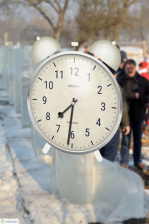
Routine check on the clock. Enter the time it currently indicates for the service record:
7:31
